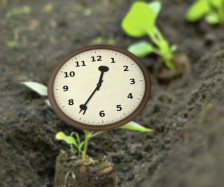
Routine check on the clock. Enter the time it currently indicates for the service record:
12:36
